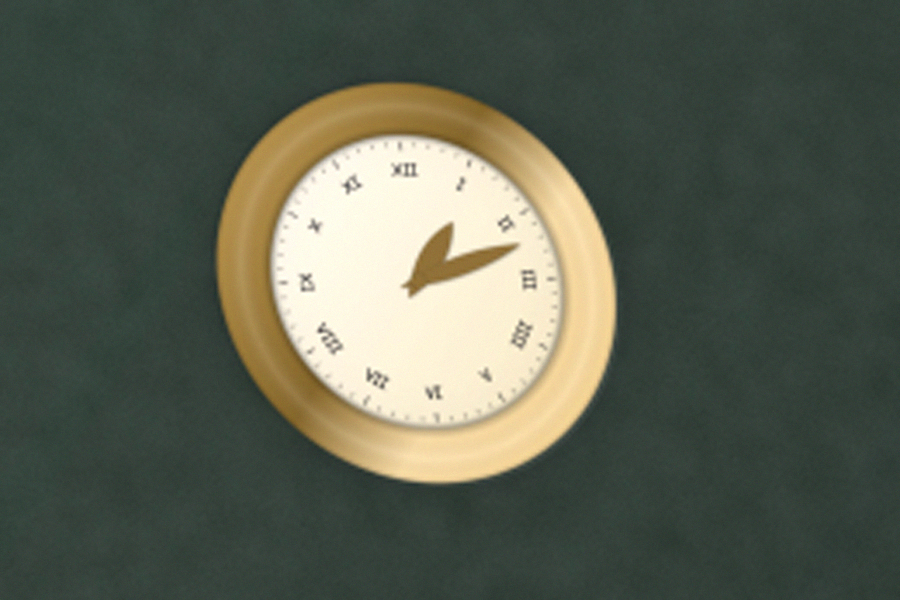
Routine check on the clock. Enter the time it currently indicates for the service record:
1:12
